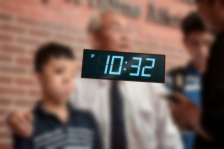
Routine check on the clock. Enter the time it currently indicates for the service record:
10:32
